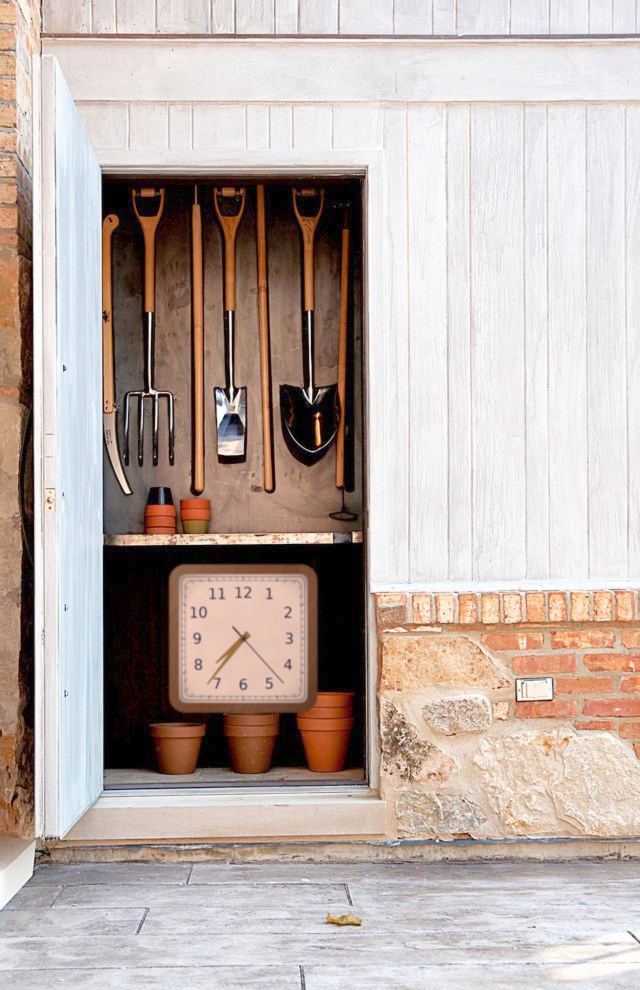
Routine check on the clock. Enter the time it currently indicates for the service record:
7:36:23
